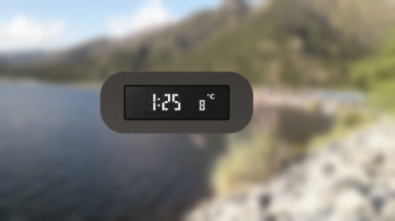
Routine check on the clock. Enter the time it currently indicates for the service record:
1:25
